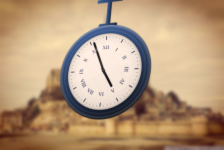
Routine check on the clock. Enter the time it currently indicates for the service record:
4:56
